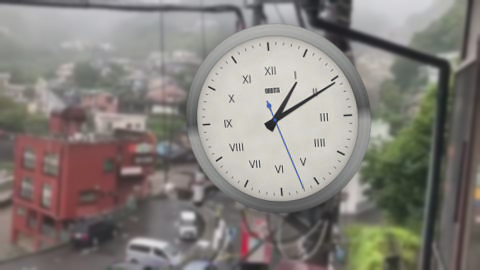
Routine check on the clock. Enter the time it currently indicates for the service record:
1:10:27
